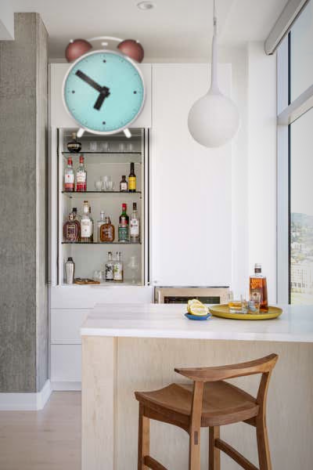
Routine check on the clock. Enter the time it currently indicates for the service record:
6:51
